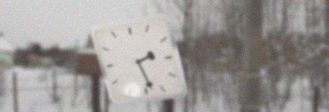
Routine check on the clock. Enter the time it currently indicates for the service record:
2:28
